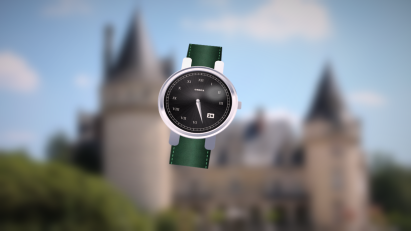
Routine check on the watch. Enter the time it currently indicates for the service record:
5:27
